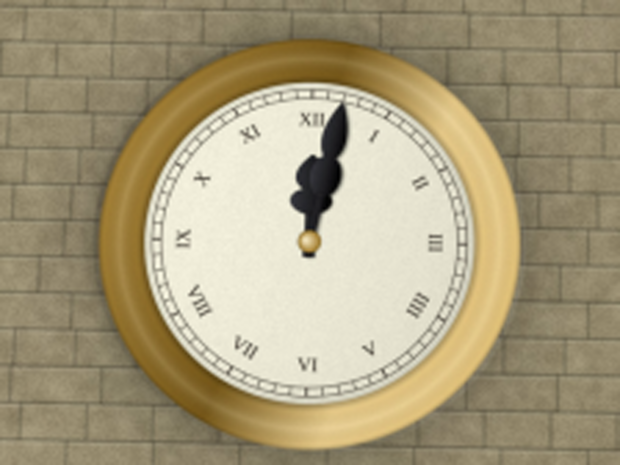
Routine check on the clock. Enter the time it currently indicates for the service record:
12:02
